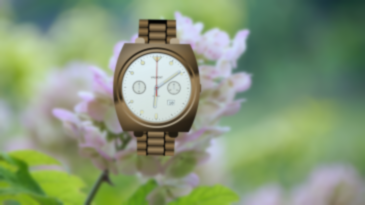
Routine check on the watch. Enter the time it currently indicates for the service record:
6:09
